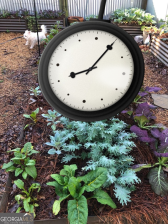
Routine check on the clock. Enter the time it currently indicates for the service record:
8:05
